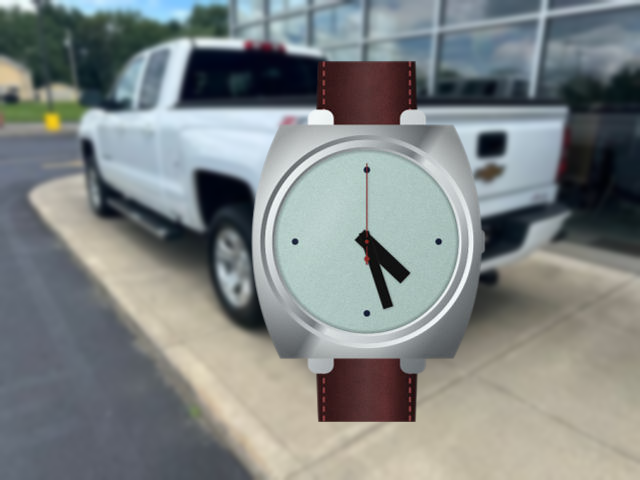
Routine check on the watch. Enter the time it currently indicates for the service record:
4:27:00
